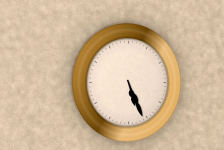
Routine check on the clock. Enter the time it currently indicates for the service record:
5:26
